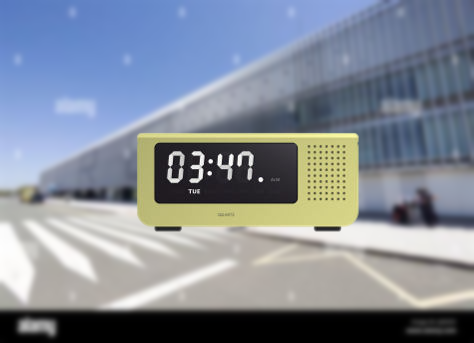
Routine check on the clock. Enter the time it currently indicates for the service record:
3:47
